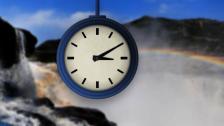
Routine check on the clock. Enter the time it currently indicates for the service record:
3:10
